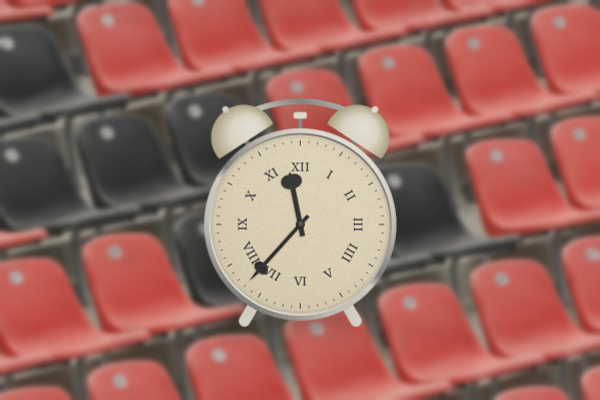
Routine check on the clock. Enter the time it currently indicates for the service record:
11:37
